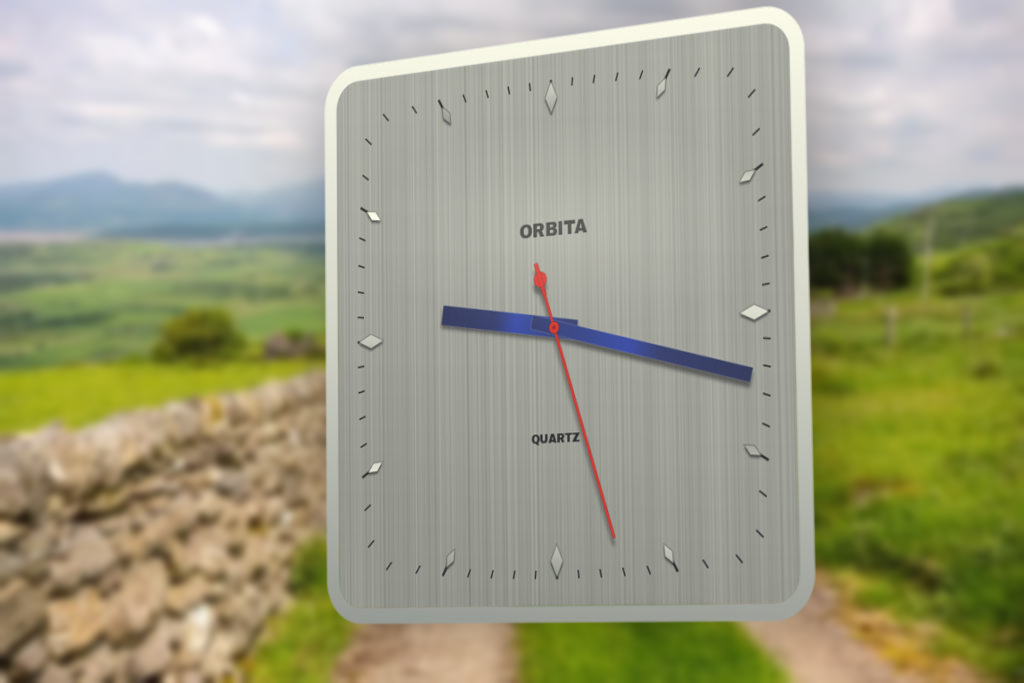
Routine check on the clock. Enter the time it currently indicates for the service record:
9:17:27
